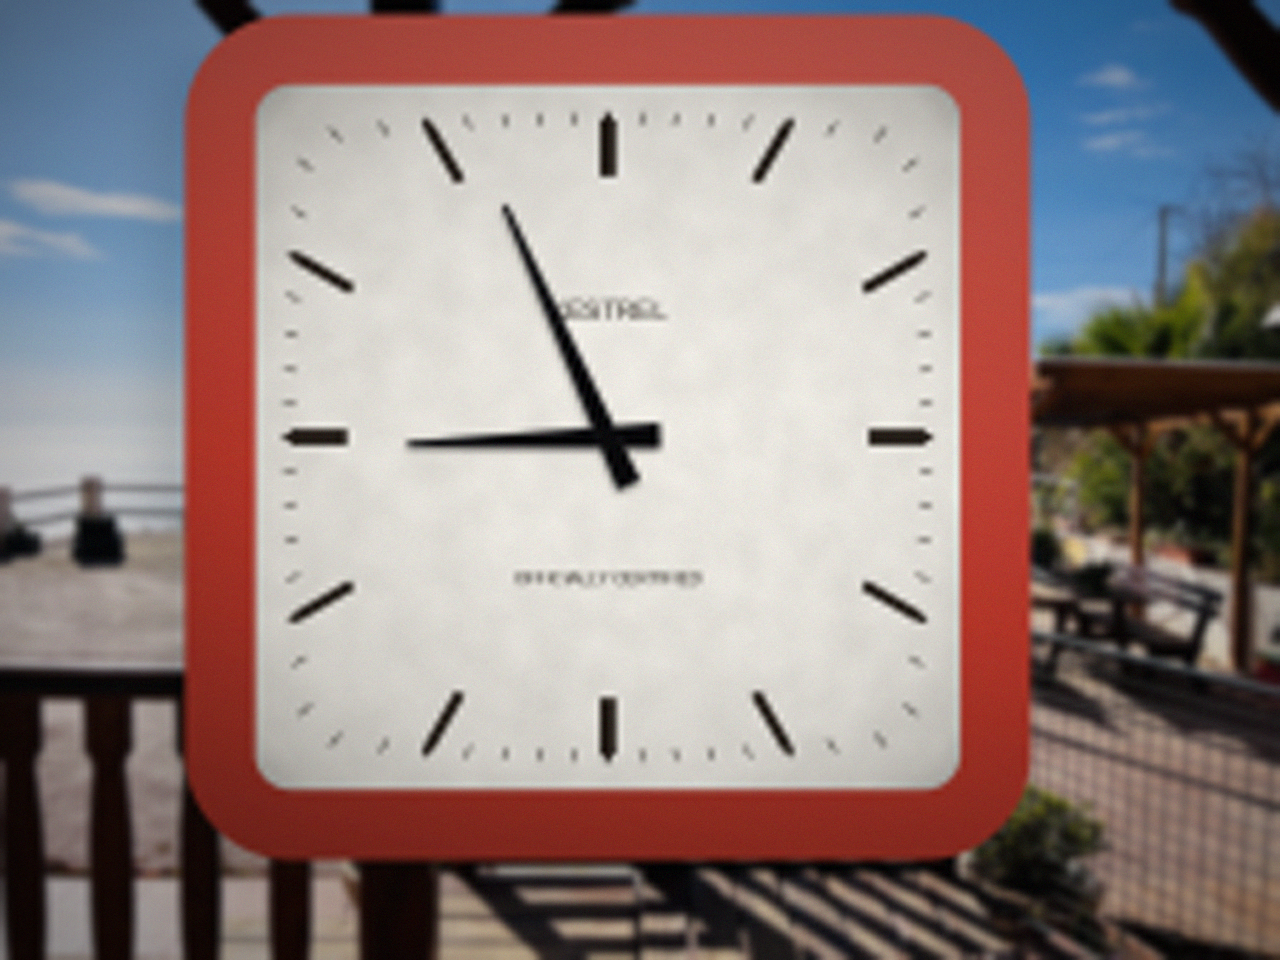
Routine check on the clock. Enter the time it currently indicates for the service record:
8:56
